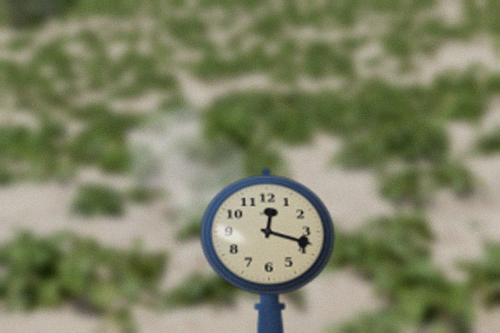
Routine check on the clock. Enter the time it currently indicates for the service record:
12:18
